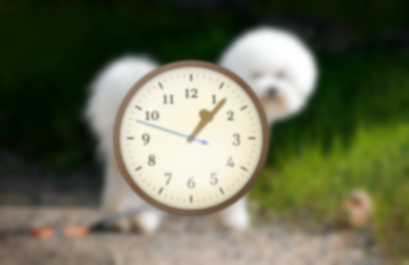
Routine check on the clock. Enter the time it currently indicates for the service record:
1:06:48
